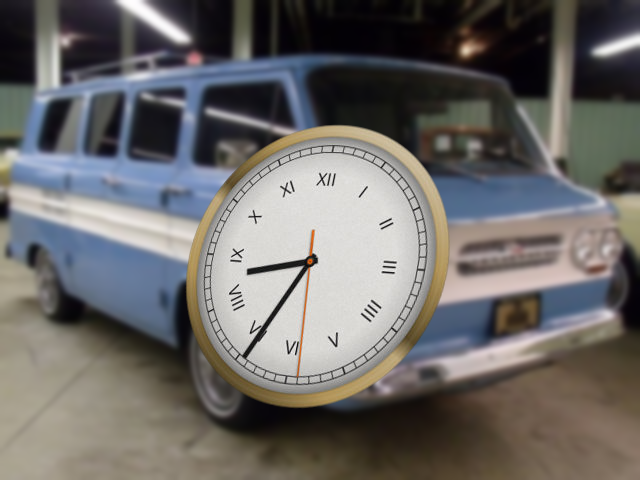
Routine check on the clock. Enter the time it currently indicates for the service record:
8:34:29
